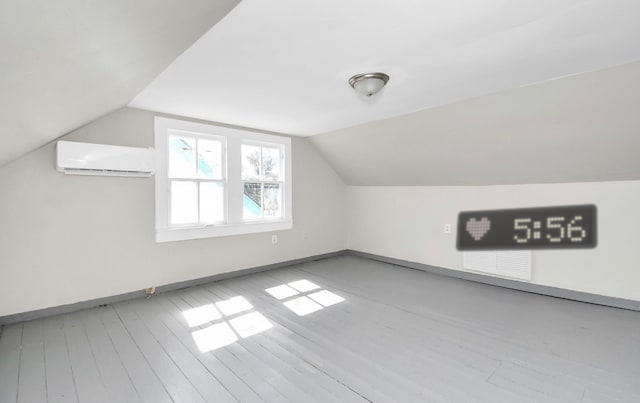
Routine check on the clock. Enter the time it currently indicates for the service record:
5:56
